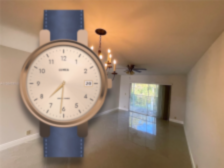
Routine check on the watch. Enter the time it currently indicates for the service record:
7:31
